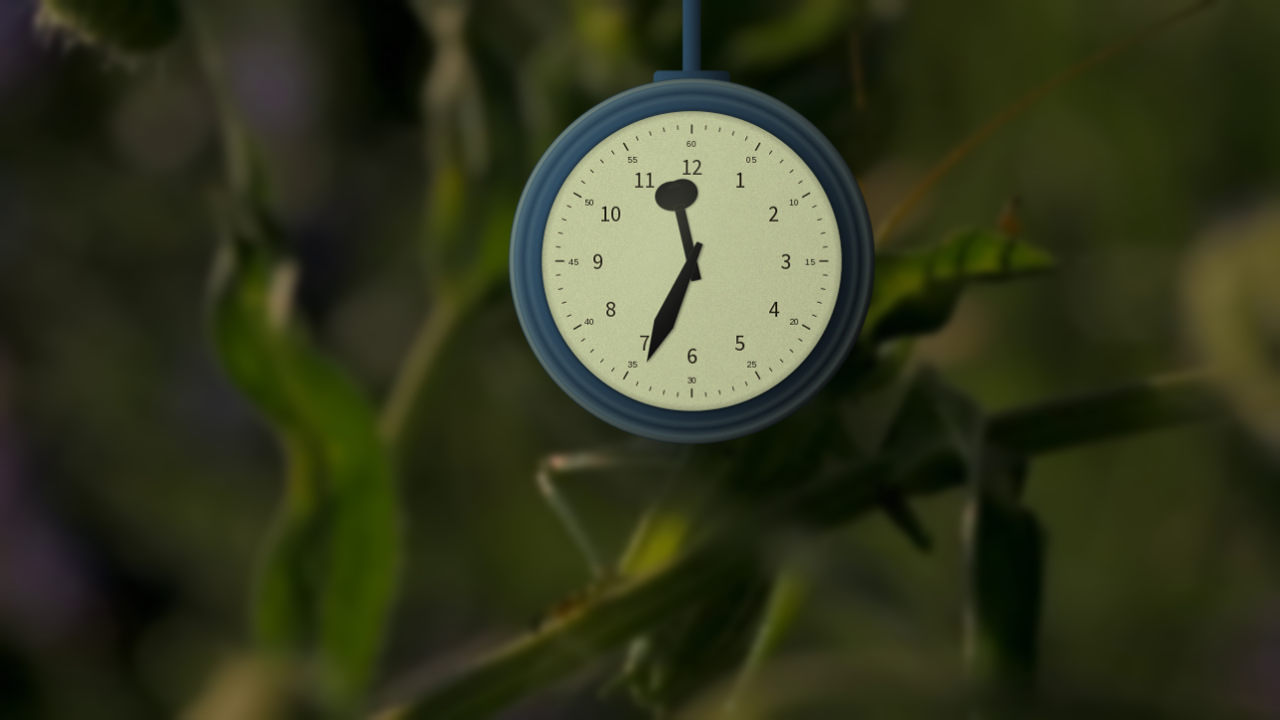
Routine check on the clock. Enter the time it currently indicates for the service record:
11:34
